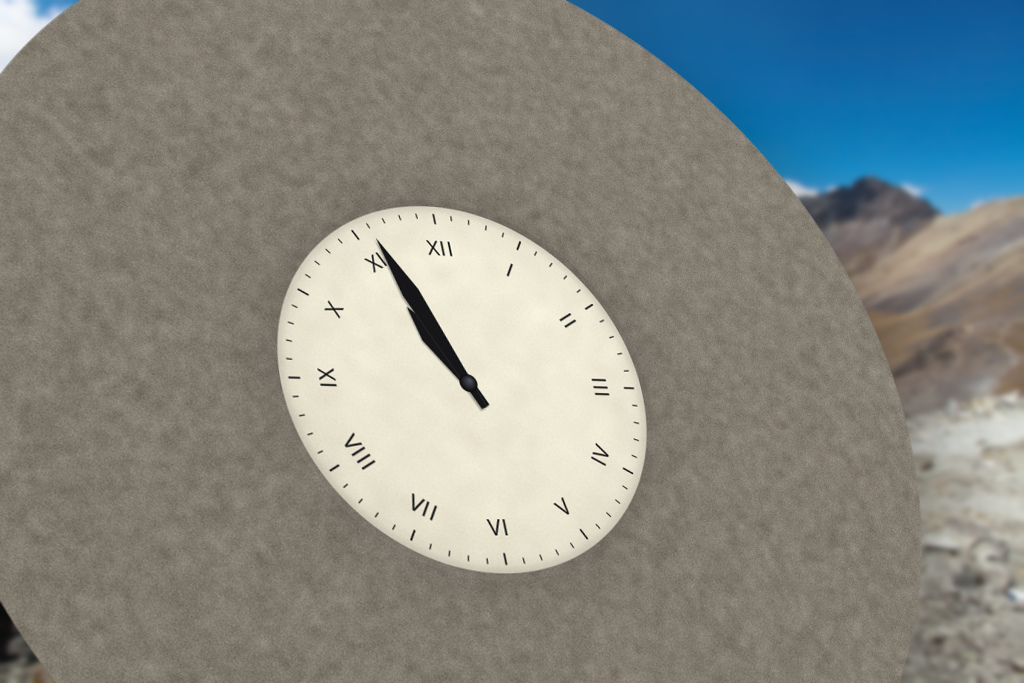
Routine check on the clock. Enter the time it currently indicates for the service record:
10:56
